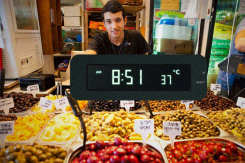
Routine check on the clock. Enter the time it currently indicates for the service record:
8:51
